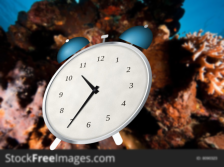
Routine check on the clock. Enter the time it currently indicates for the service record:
10:35
